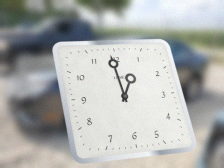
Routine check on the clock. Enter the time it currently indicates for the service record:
12:59
